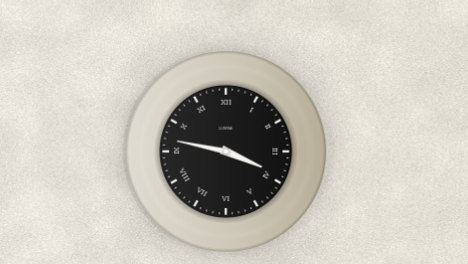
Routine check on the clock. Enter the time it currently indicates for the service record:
3:47
